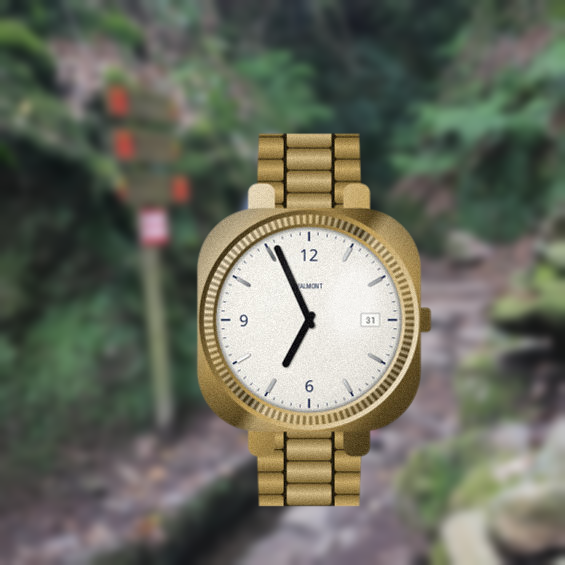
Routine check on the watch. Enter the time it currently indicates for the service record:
6:56
